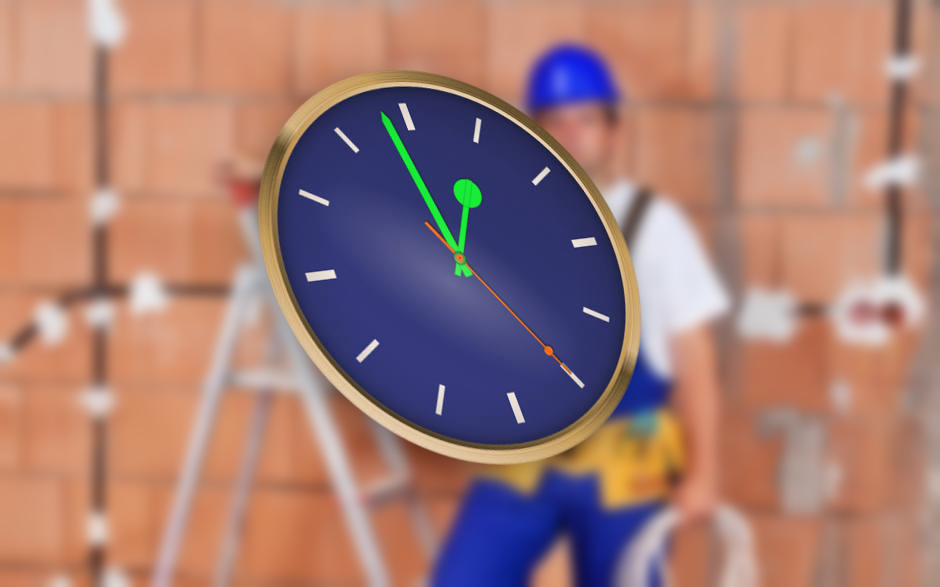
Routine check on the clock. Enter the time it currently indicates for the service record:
12:58:25
